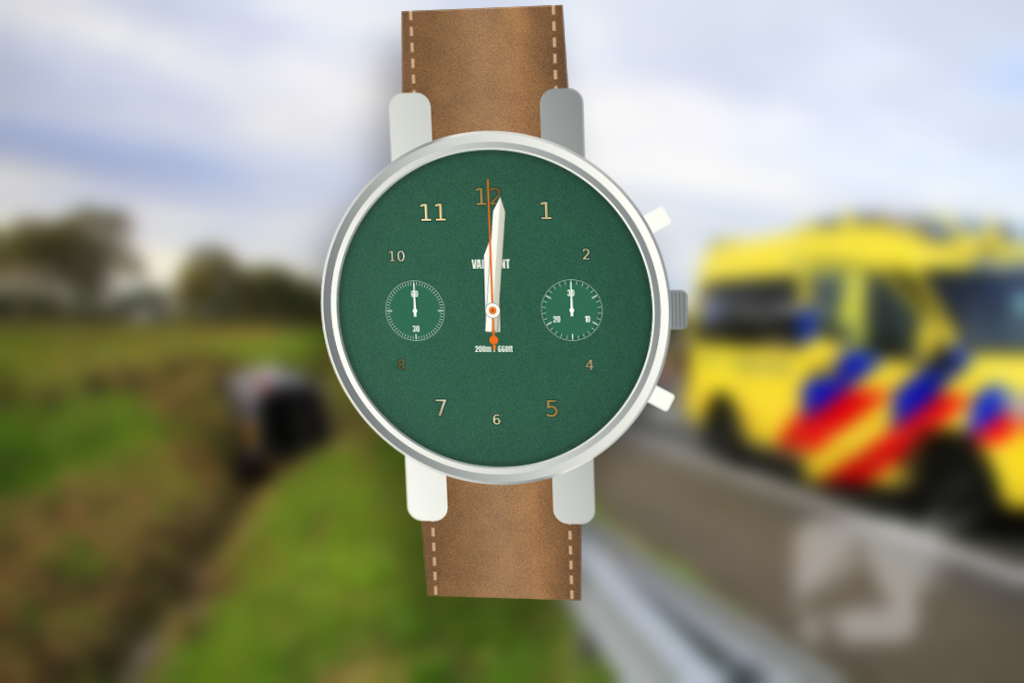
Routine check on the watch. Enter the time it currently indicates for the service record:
12:01
